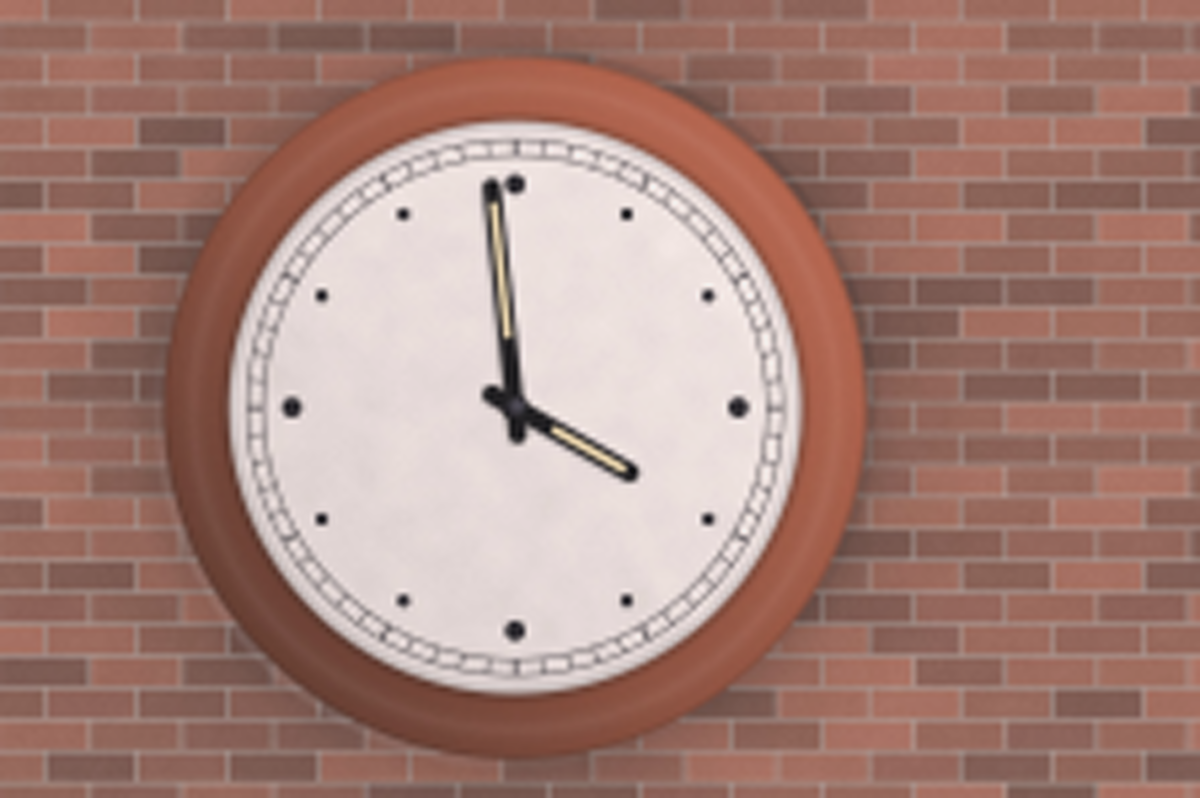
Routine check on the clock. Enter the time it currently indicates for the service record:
3:59
